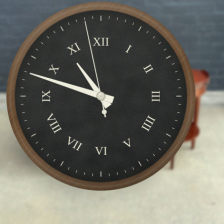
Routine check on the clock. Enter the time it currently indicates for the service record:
10:47:58
